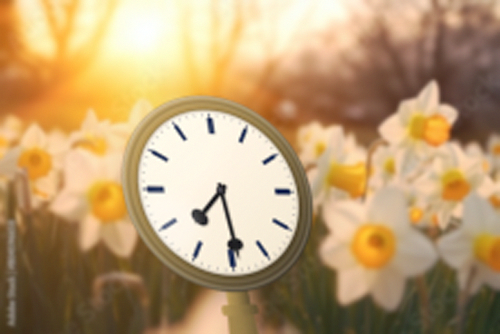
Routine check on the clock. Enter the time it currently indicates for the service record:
7:29
